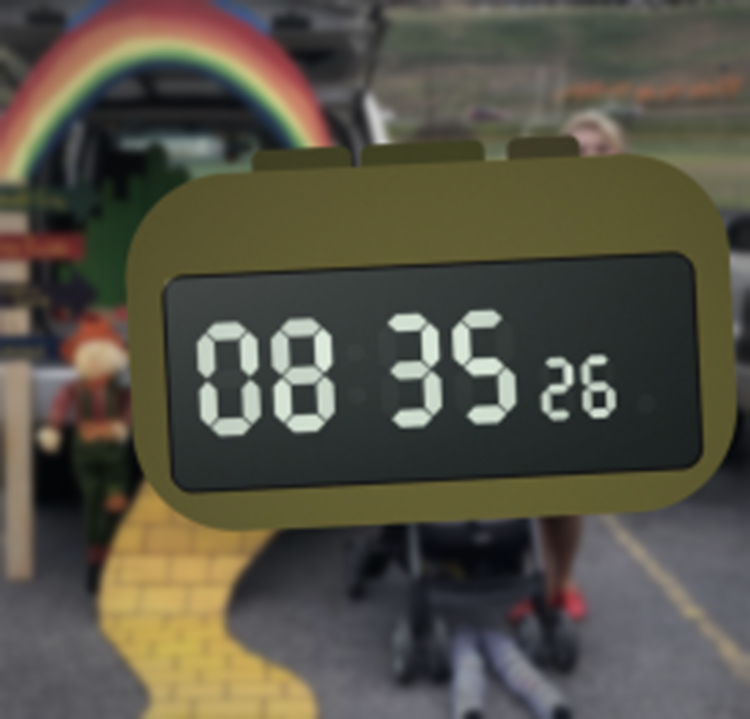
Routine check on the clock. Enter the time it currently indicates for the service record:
8:35:26
